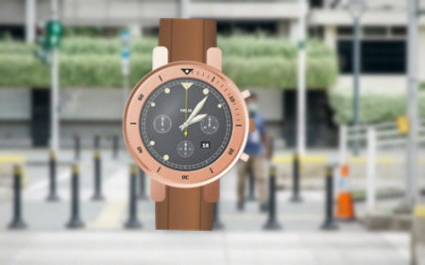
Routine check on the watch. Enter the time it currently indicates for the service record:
2:06
